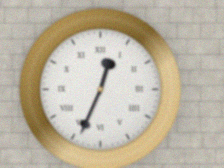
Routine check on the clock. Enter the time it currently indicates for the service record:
12:34
